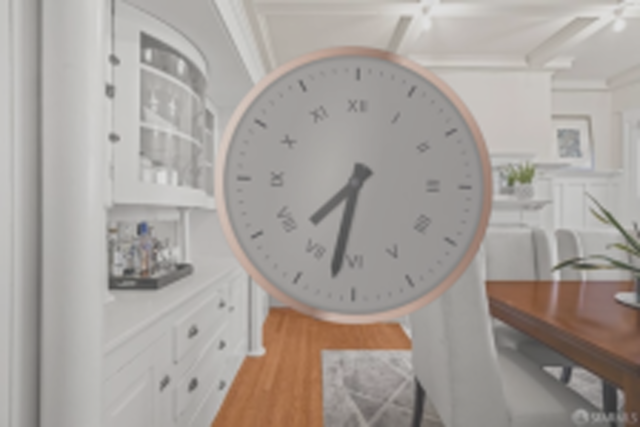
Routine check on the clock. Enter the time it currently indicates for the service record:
7:32
